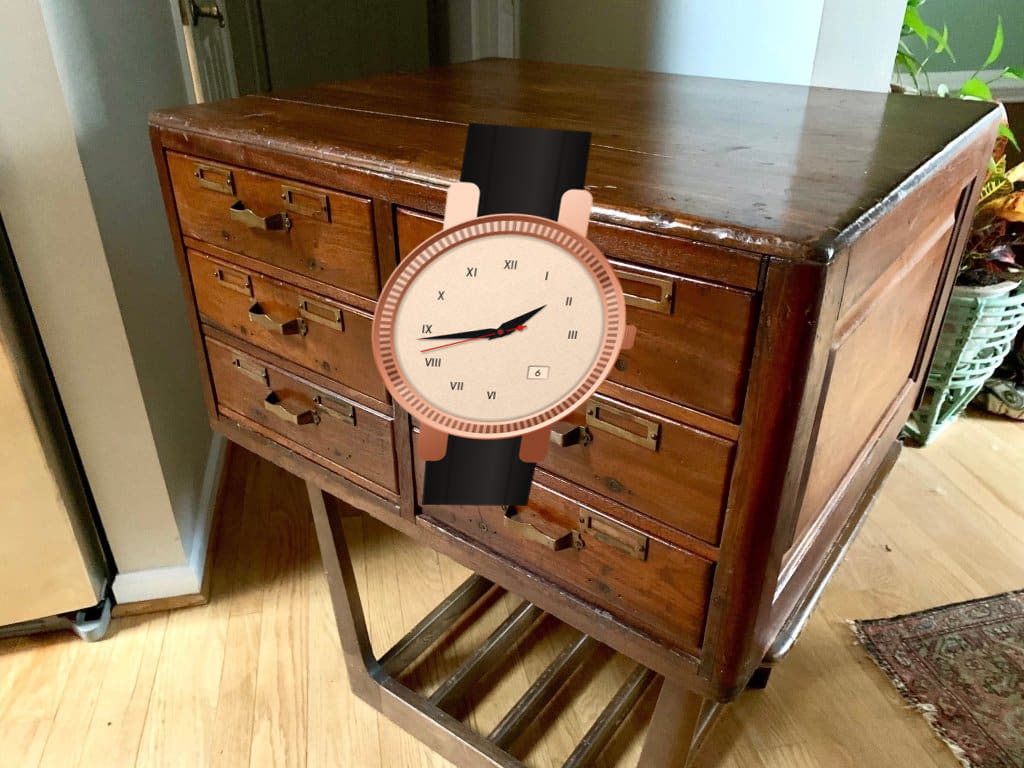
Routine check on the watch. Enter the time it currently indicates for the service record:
1:43:42
